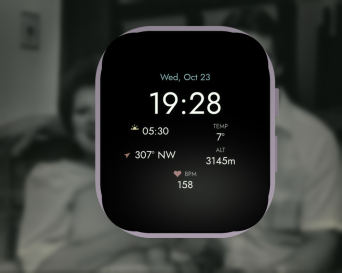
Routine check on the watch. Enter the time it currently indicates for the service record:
19:28
